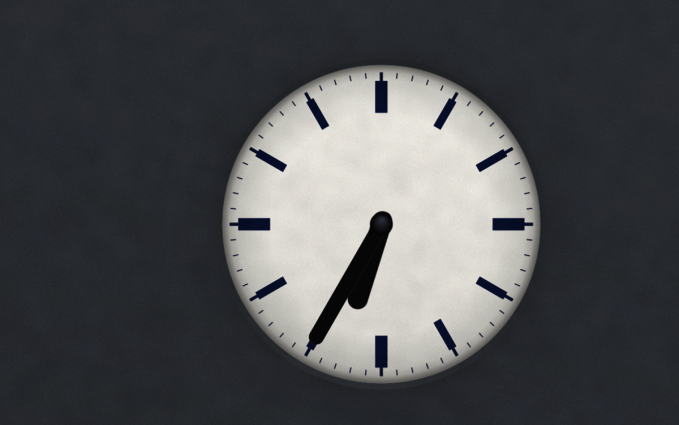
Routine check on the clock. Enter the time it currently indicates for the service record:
6:35
